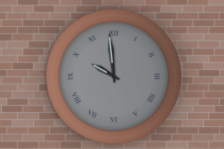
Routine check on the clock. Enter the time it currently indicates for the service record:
9:59
